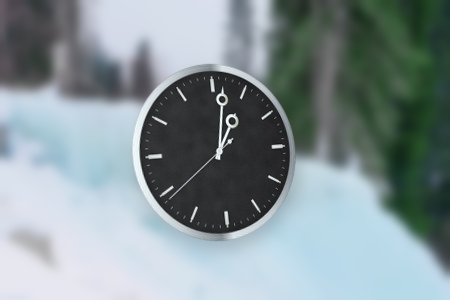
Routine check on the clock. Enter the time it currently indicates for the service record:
1:01:39
